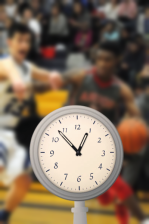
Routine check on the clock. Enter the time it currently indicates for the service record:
12:53
